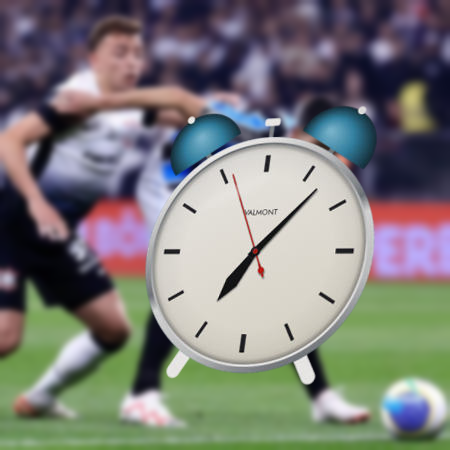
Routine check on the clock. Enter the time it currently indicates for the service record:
7:06:56
